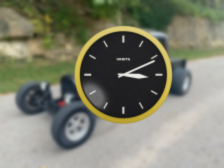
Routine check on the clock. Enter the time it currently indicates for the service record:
3:11
